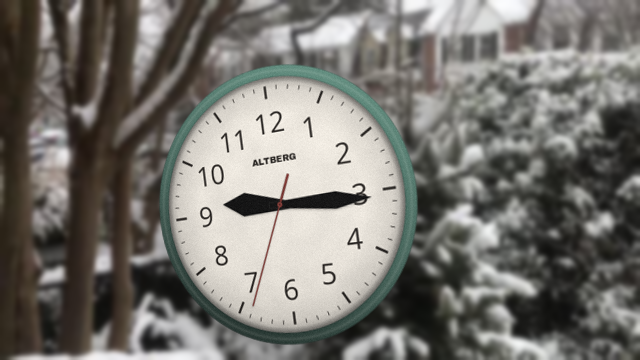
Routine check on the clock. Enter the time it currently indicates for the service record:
9:15:34
